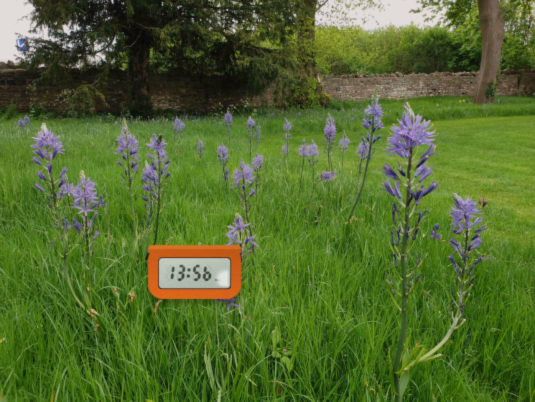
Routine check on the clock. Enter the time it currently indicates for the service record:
13:56
